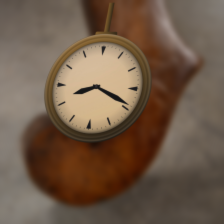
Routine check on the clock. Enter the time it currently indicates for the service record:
8:19
